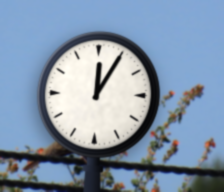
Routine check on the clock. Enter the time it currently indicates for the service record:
12:05
